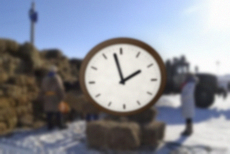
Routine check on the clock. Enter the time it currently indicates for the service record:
1:58
